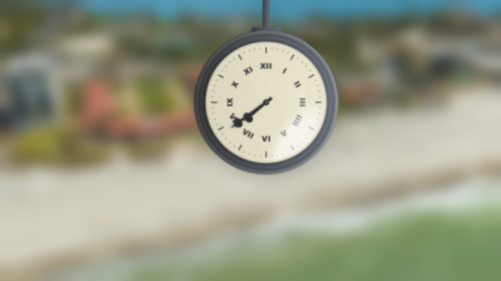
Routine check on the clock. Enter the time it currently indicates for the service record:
7:39
